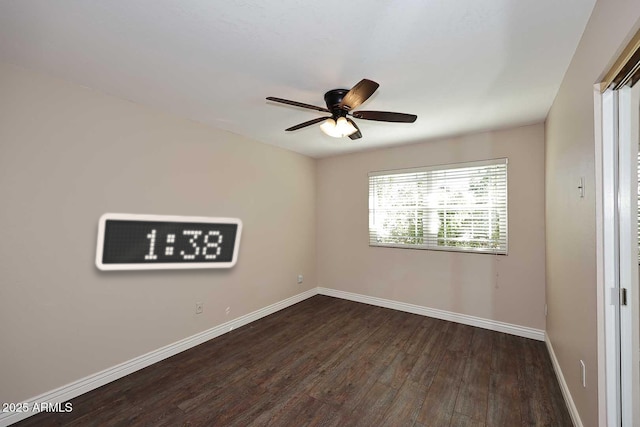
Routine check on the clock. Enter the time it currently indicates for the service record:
1:38
